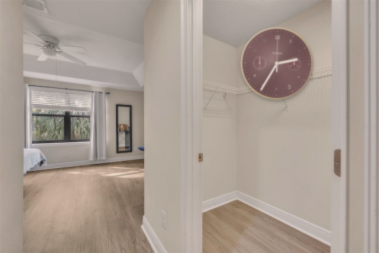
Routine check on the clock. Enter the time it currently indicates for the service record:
2:35
